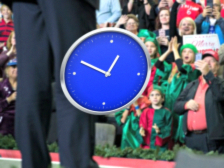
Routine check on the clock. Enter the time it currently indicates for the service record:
12:49
